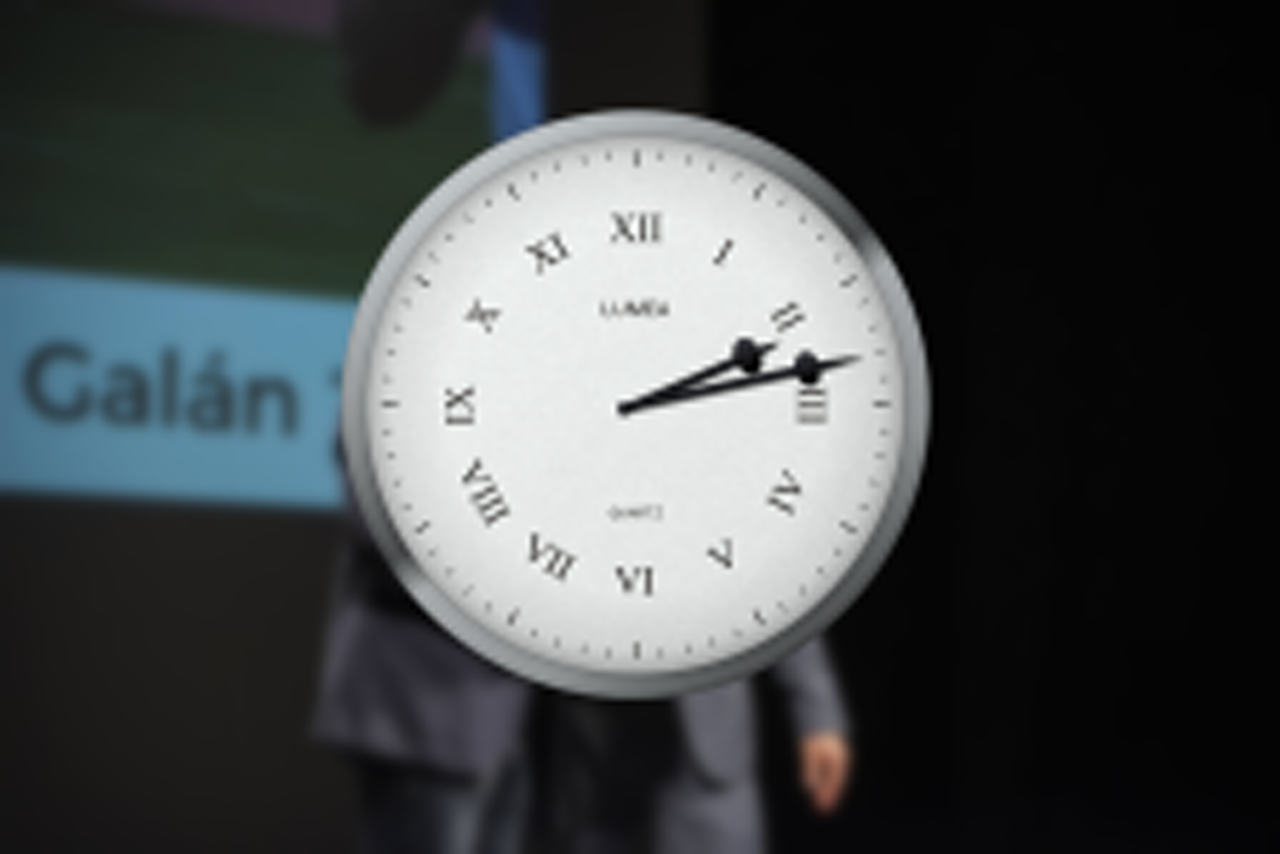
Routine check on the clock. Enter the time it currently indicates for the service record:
2:13
